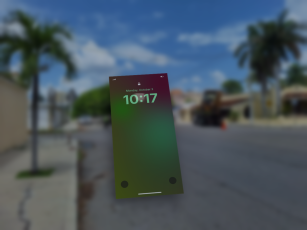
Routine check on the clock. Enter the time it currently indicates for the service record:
10:17
